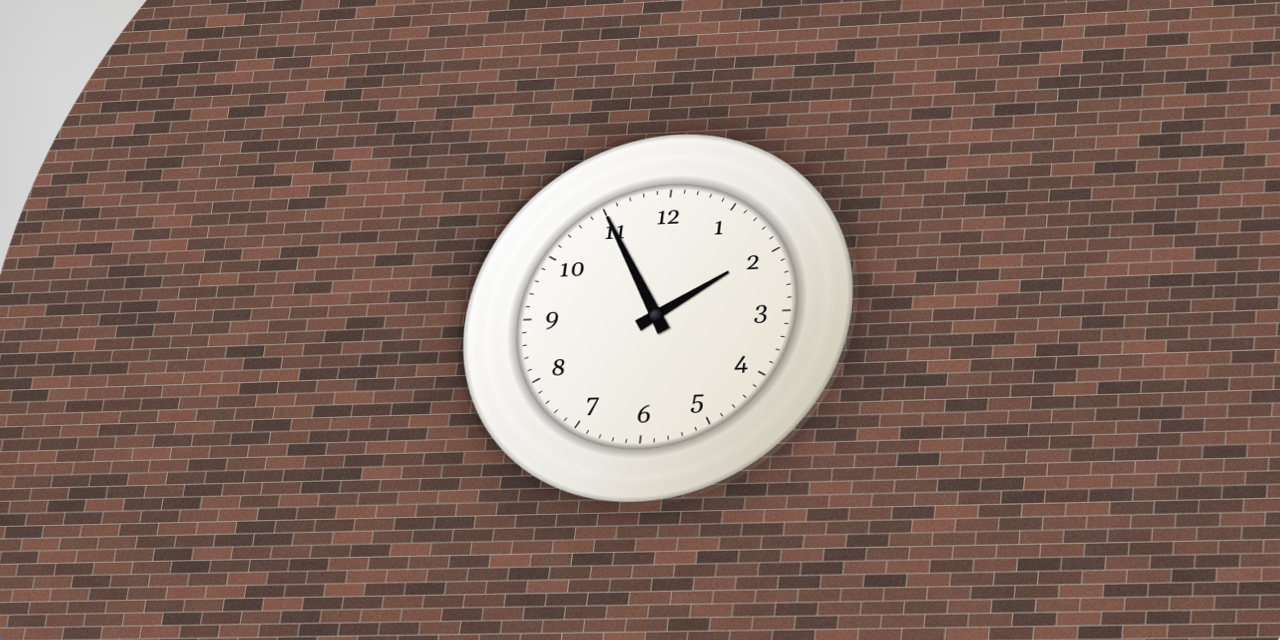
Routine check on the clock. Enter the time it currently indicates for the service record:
1:55
